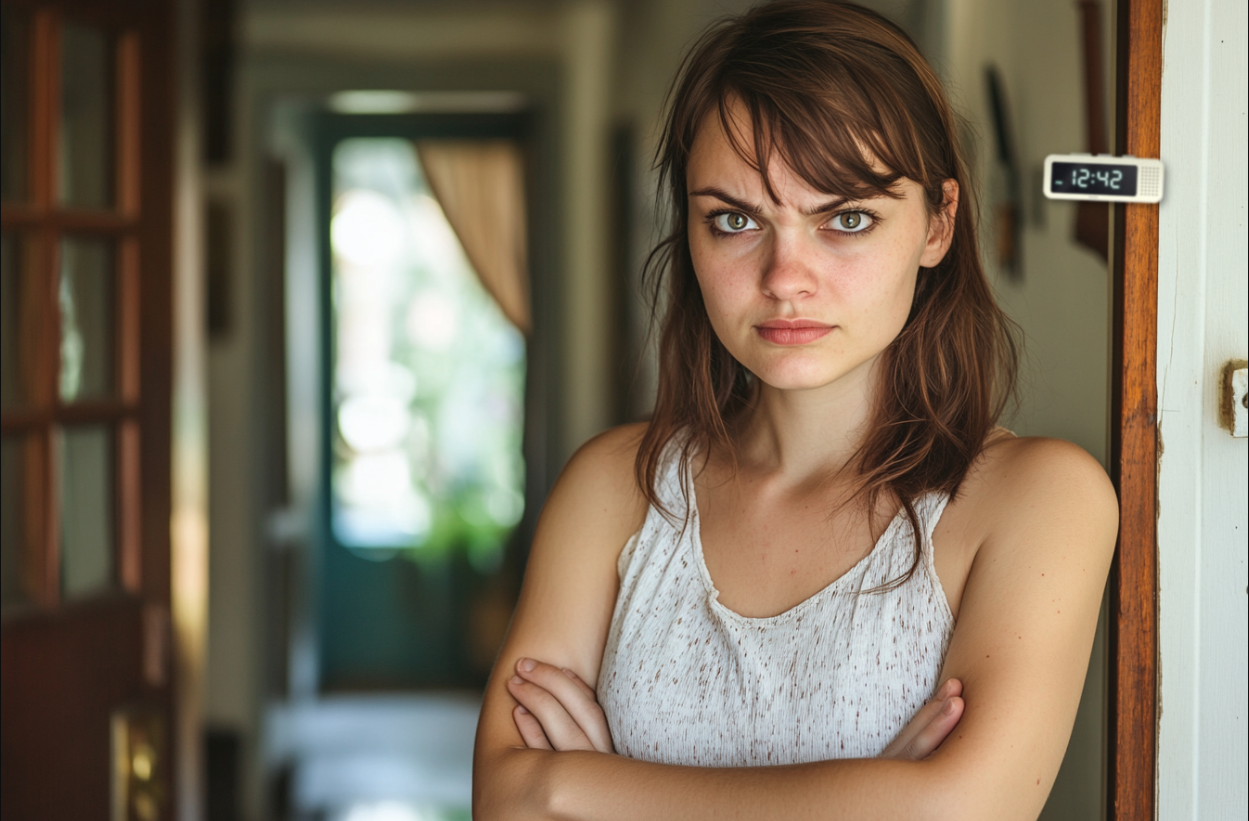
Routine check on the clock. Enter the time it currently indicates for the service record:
12:42
